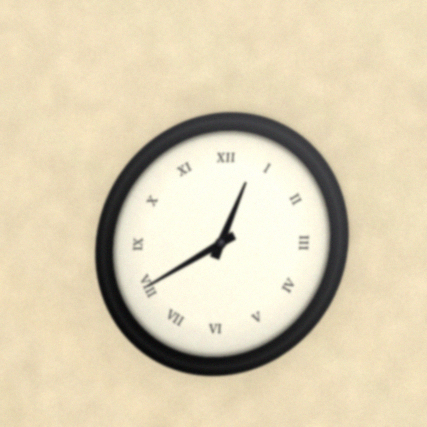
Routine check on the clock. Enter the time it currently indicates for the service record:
12:40
